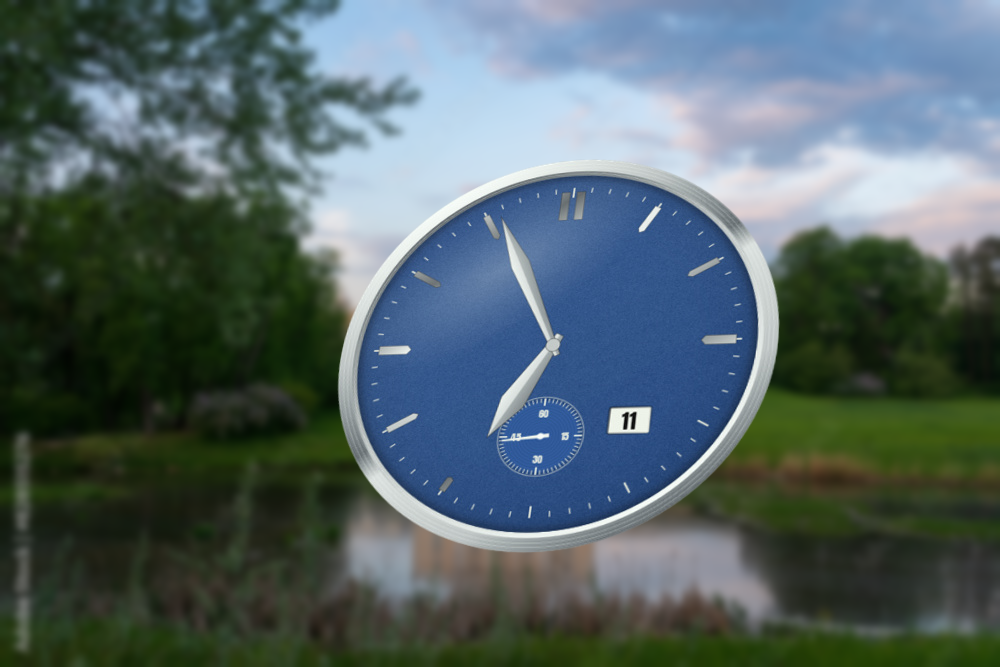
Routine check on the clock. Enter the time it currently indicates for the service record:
6:55:44
